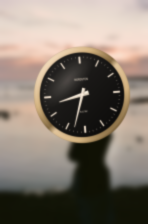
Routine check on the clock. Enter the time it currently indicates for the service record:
8:33
